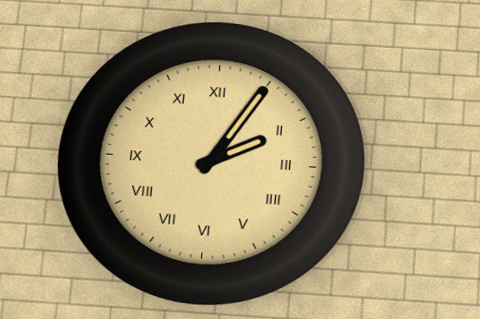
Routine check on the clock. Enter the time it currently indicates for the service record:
2:05
